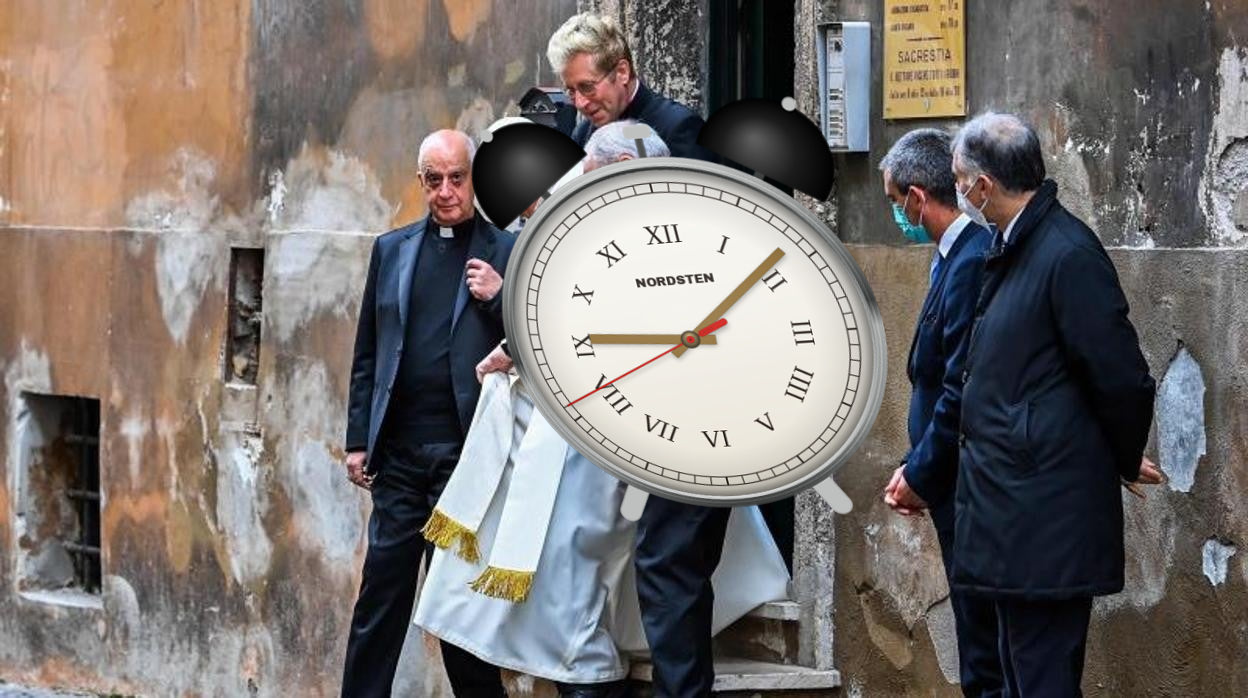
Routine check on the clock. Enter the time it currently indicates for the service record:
9:08:41
